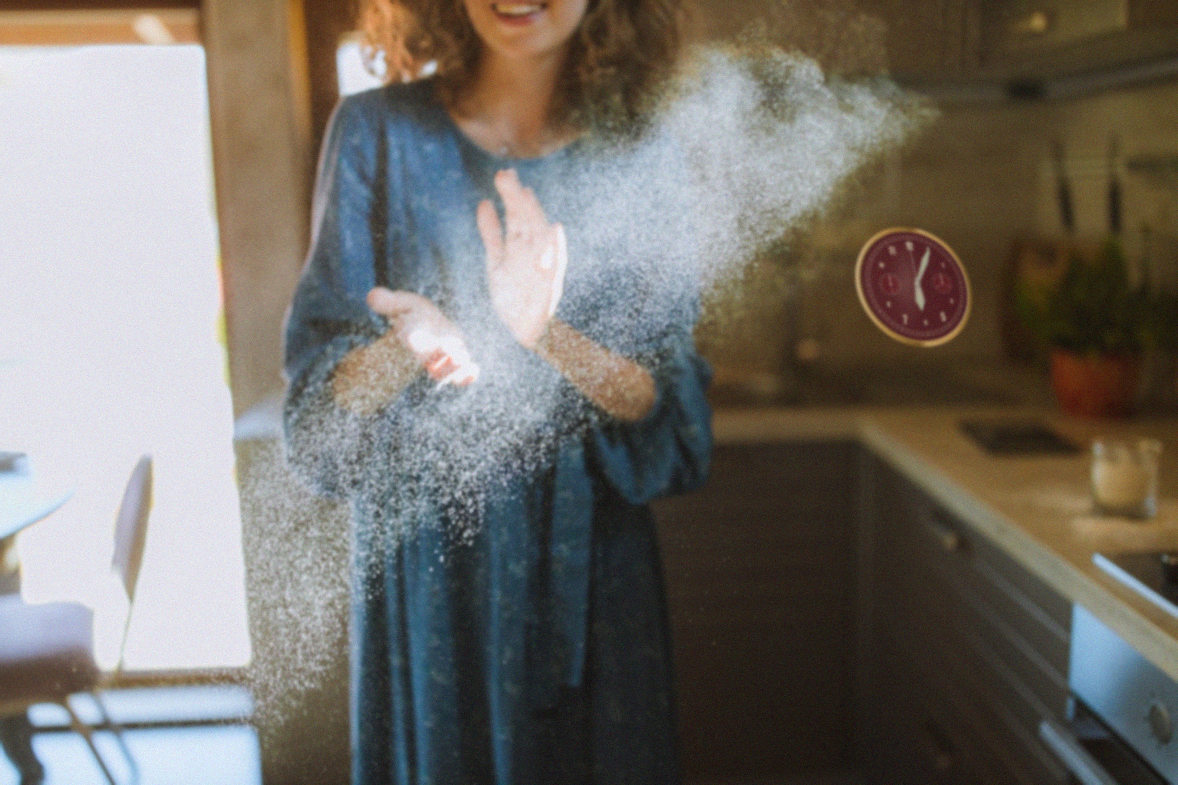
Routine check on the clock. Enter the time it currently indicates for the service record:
6:05
